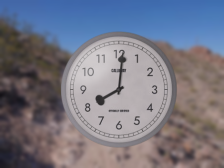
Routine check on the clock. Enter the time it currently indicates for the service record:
8:01
